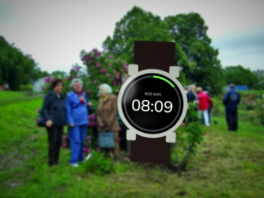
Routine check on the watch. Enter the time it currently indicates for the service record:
8:09
